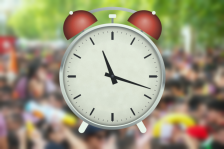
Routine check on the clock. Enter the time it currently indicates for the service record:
11:18
